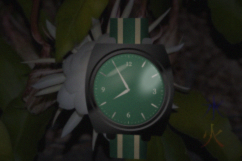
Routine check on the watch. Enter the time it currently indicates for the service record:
7:55
